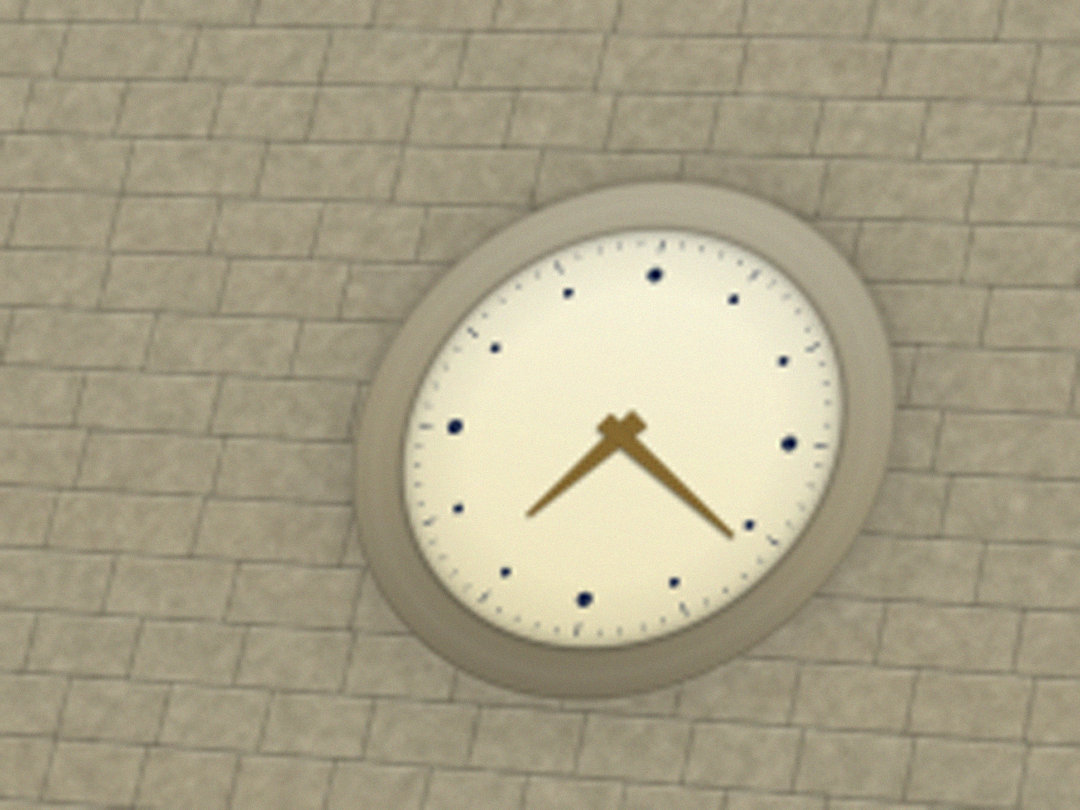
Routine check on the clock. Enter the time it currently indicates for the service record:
7:21
